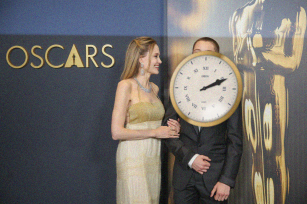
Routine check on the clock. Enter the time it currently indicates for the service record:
2:11
